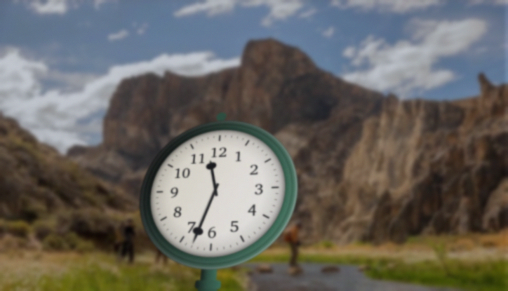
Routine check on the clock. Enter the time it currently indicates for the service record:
11:33
